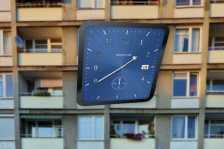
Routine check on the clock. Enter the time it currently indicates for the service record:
1:39
